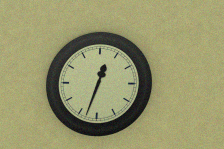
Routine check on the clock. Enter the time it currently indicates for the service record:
12:33
